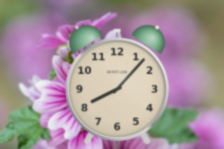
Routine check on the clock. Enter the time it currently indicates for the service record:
8:07
